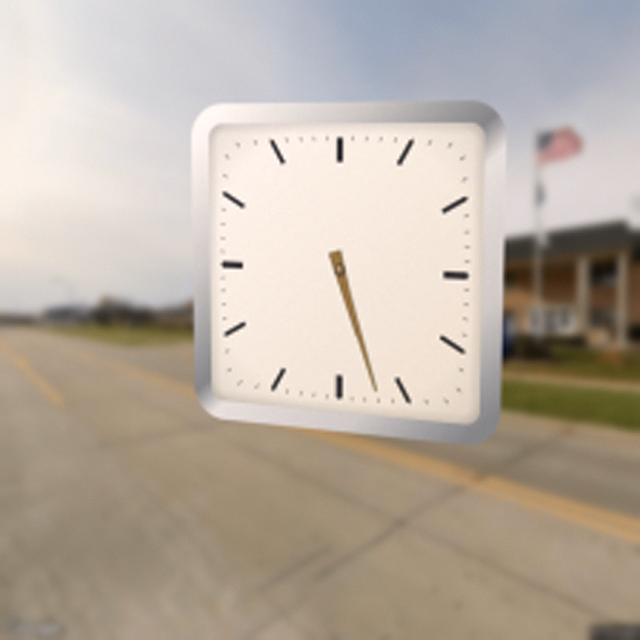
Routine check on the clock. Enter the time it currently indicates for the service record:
5:27
